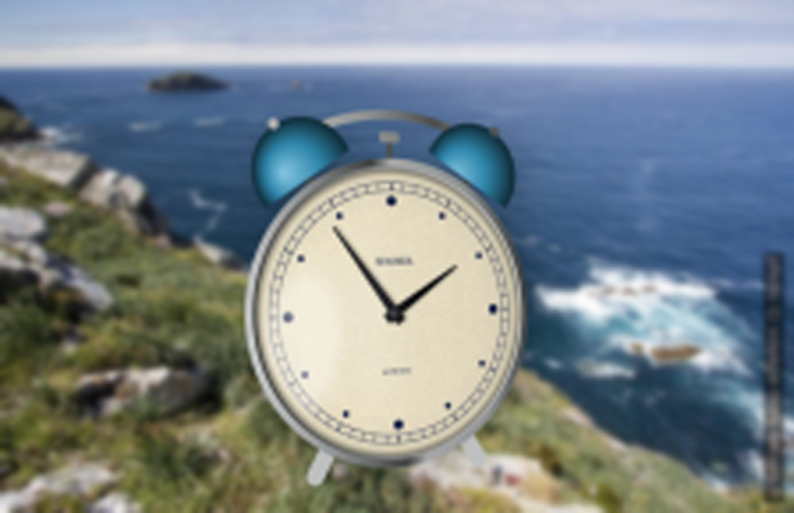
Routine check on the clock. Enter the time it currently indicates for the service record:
1:54
